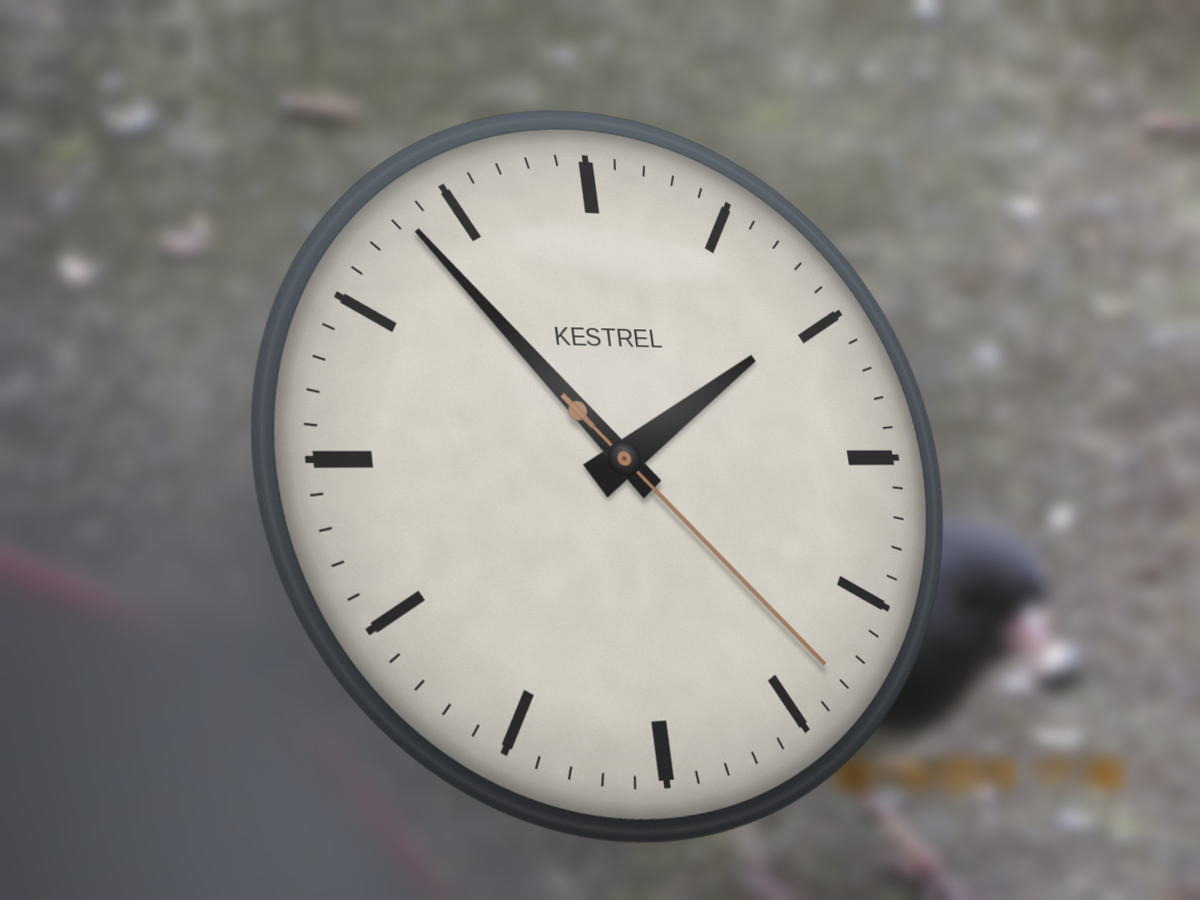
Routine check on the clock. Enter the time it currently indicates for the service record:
1:53:23
